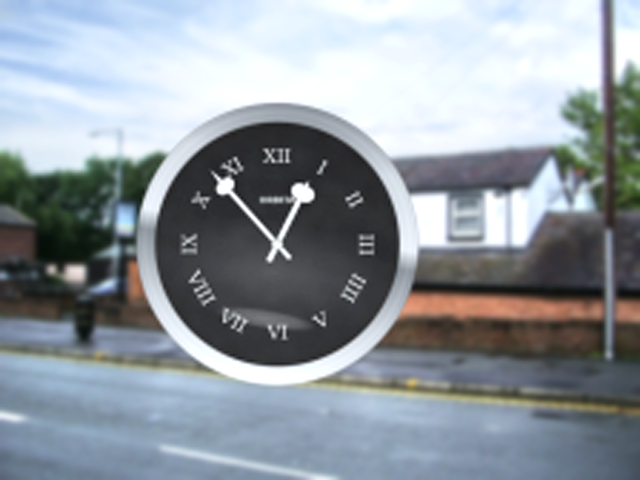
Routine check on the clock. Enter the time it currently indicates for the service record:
12:53
